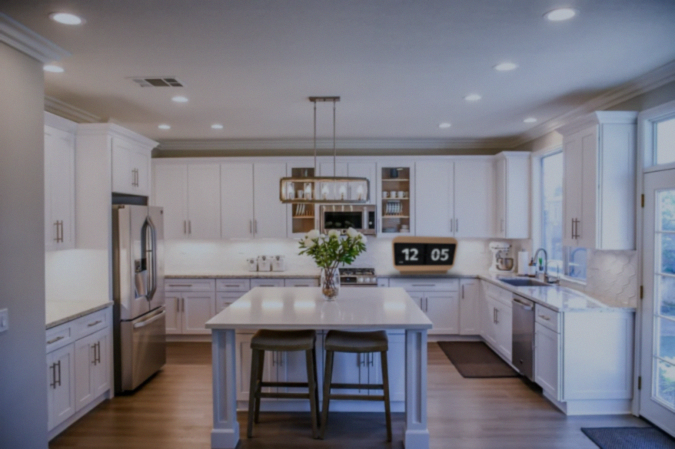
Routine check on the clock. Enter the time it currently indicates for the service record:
12:05
